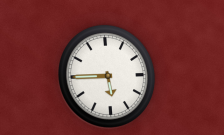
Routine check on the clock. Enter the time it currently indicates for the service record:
5:45
